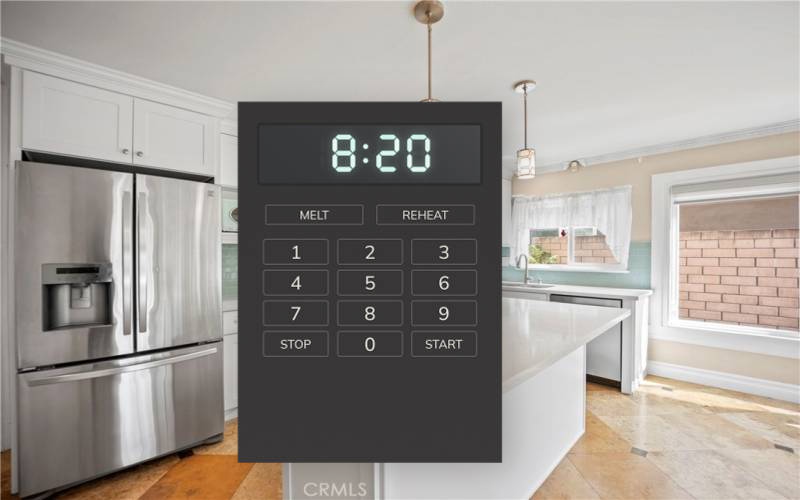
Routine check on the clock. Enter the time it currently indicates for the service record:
8:20
